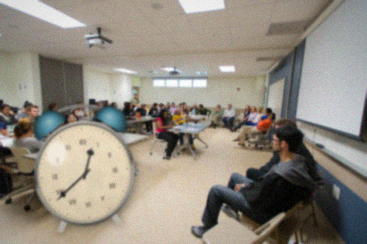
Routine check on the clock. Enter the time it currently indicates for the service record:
12:39
